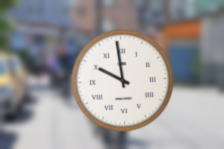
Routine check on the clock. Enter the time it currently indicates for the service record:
9:59
